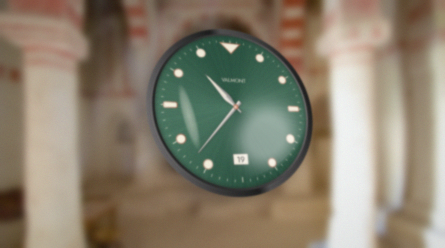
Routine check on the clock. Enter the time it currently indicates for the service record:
10:37
